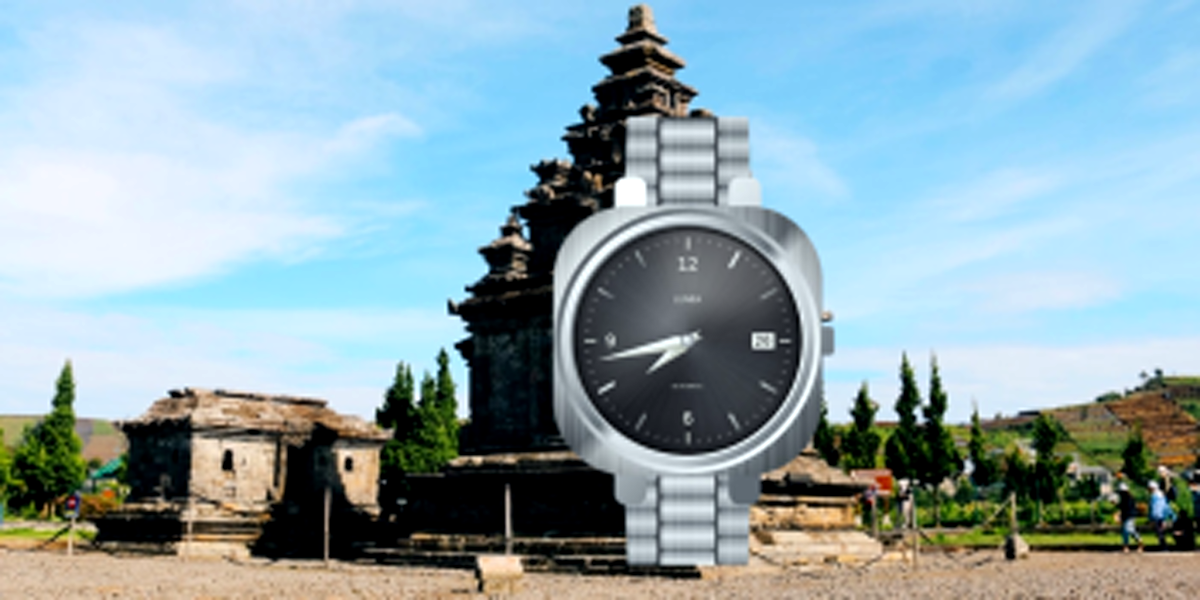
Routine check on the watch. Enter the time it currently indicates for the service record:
7:43
